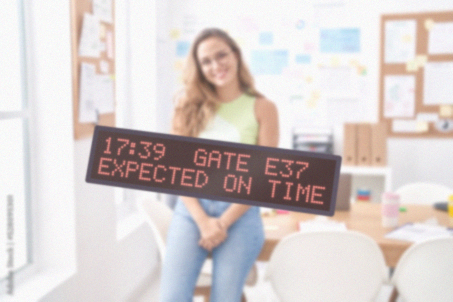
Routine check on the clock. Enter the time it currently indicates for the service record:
17:39
